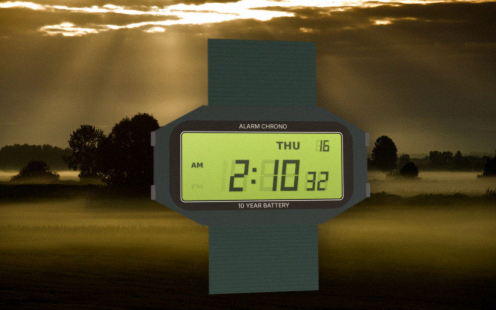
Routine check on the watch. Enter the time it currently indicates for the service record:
2:10:32
